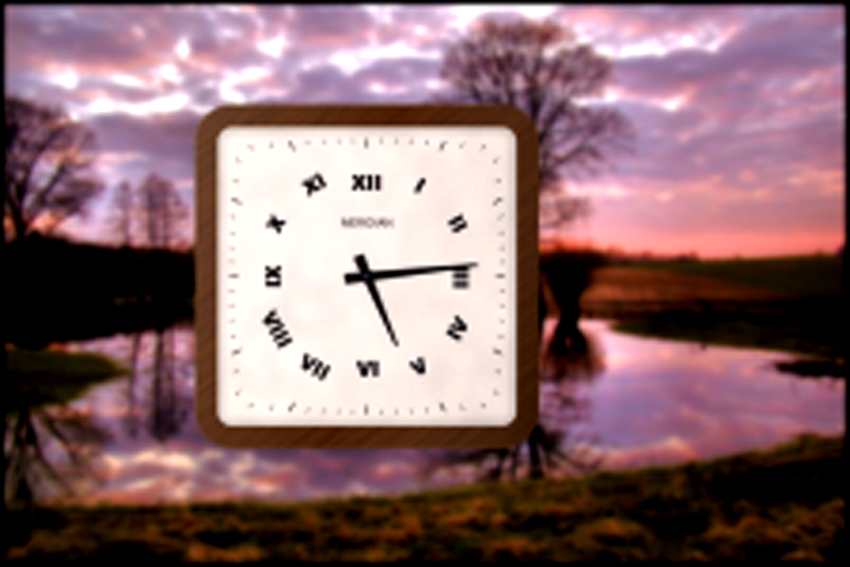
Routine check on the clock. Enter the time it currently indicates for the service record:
5:14
